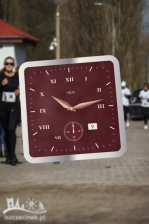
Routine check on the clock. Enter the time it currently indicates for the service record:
10:13
